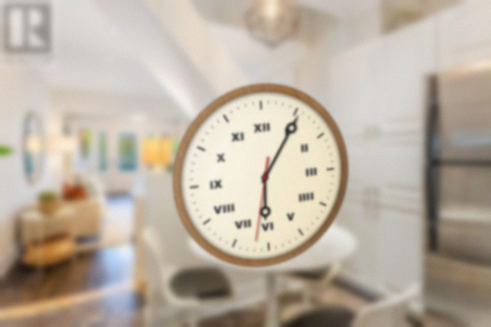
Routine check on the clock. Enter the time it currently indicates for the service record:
6:05:32
